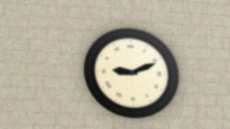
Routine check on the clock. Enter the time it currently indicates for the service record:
9:11
